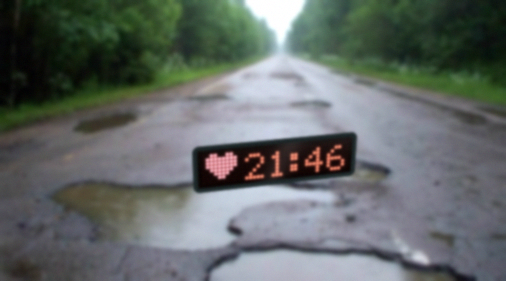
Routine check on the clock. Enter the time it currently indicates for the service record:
21:46
